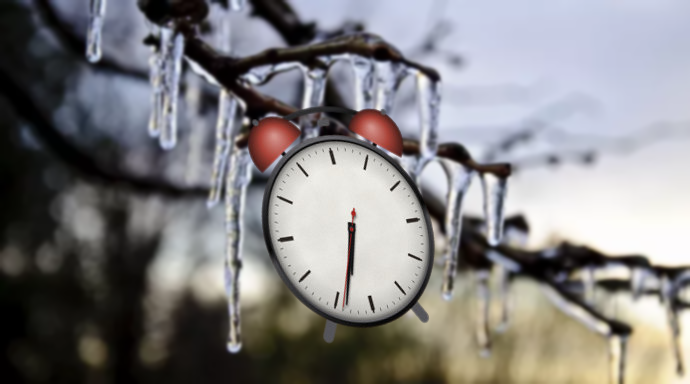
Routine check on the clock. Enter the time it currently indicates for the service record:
6:33:34
